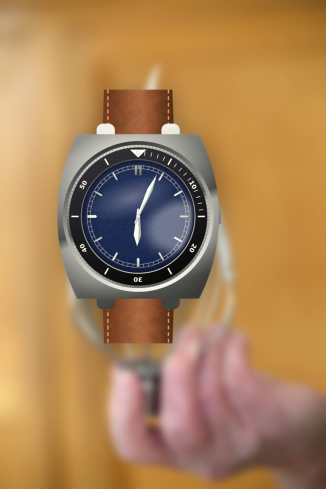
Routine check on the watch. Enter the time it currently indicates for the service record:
6:04
